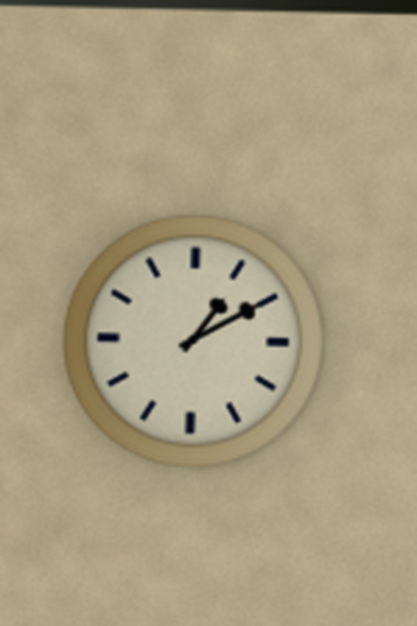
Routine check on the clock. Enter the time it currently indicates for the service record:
1:10
